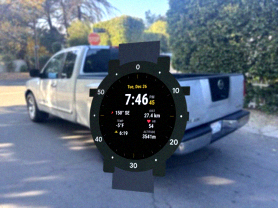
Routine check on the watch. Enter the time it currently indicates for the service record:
7:46
